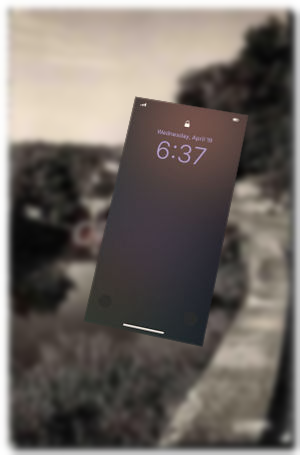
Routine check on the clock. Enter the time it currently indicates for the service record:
6:37
